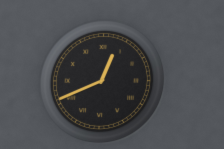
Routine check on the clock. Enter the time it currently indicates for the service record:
12:41
